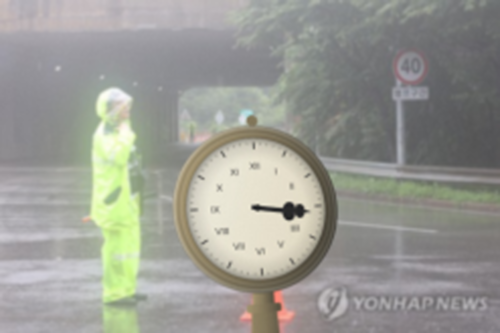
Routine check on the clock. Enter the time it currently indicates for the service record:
3:16
